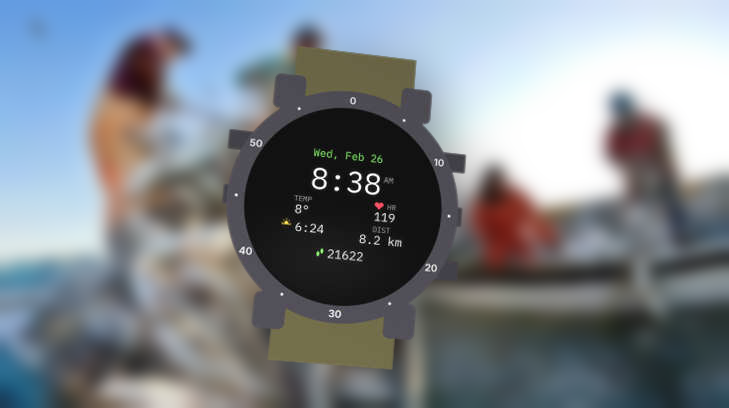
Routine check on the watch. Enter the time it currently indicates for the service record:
8:38
